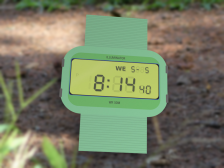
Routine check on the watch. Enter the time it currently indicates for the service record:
8:14:40
